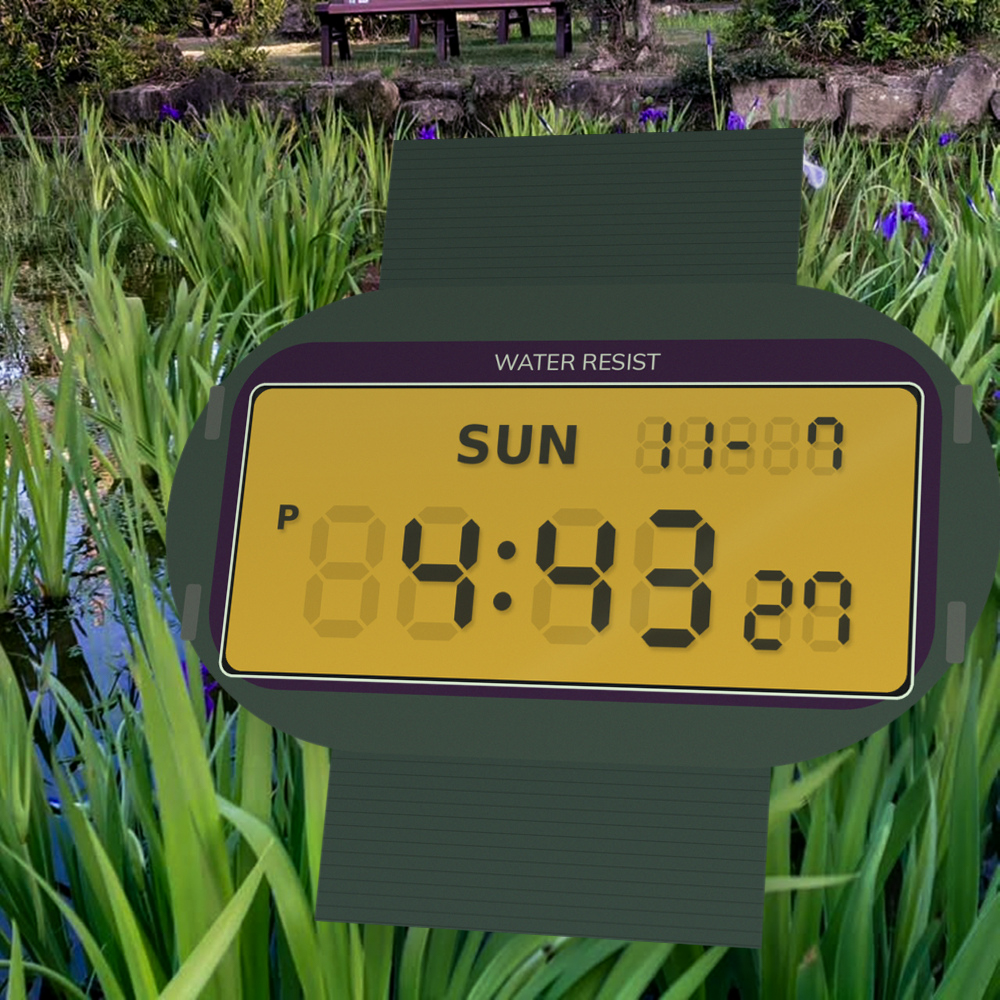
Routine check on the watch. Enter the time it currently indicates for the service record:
4:43:27
